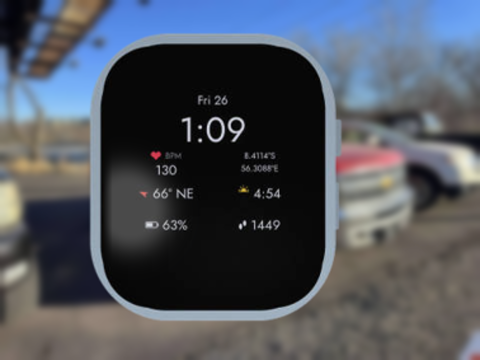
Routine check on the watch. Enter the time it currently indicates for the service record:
1:09
